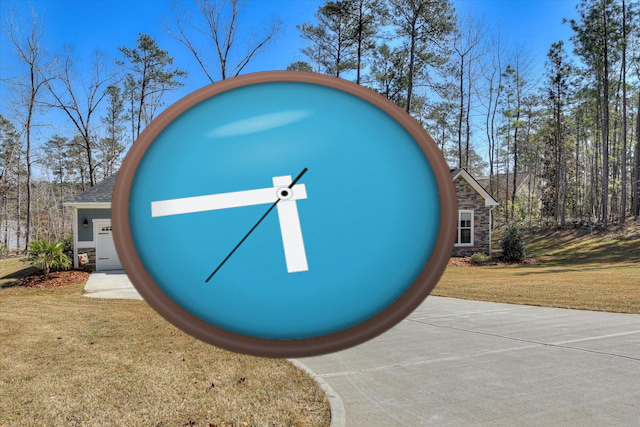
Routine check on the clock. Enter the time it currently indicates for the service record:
5:43:36
